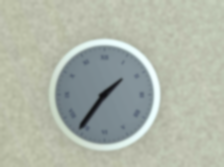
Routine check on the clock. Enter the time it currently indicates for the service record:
1:36
